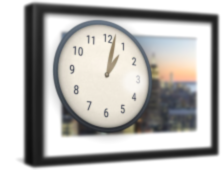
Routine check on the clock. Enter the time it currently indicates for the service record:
1:02
